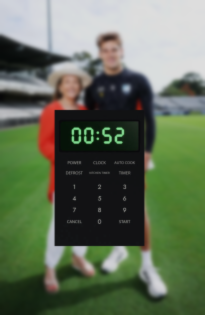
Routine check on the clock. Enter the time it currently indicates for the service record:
0:52
